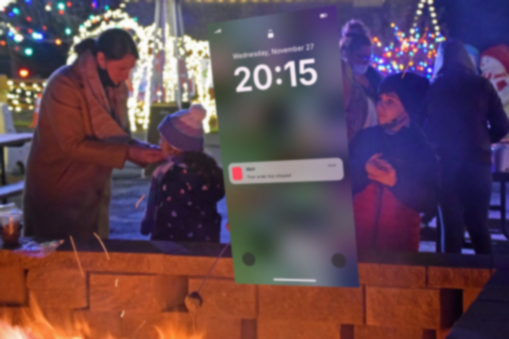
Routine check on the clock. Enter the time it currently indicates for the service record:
20:15
